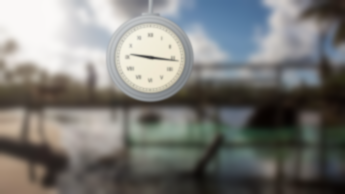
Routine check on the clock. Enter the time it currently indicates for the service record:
9:16
